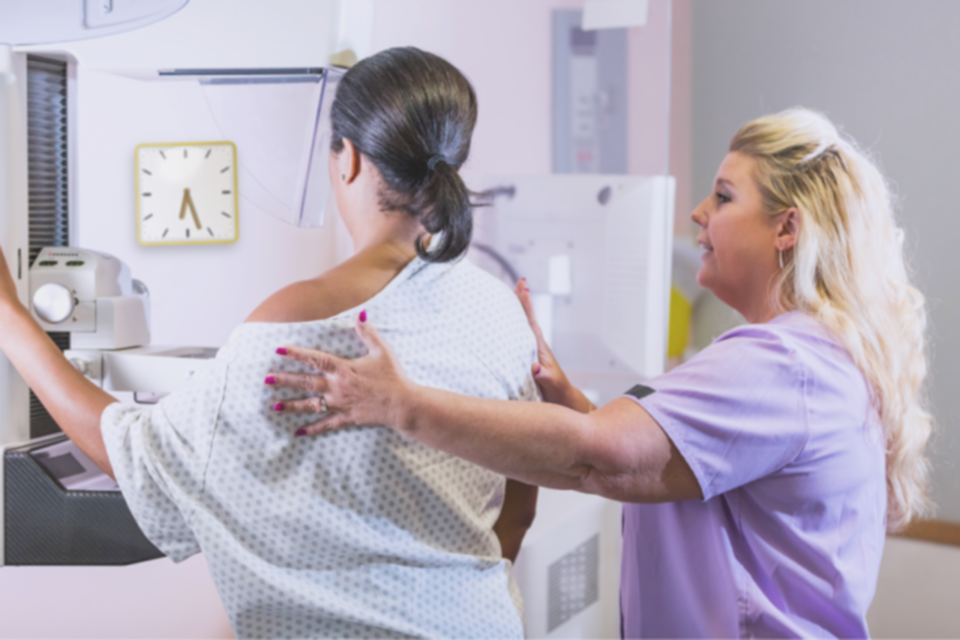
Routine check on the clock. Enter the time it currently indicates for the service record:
6:27
